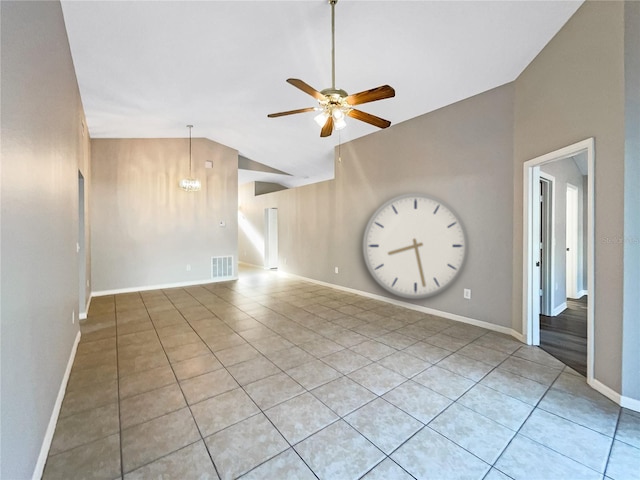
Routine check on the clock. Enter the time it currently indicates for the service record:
8:28
